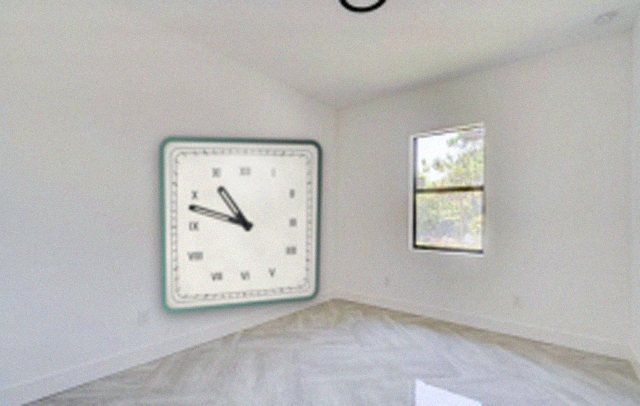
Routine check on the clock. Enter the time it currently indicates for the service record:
10:48
